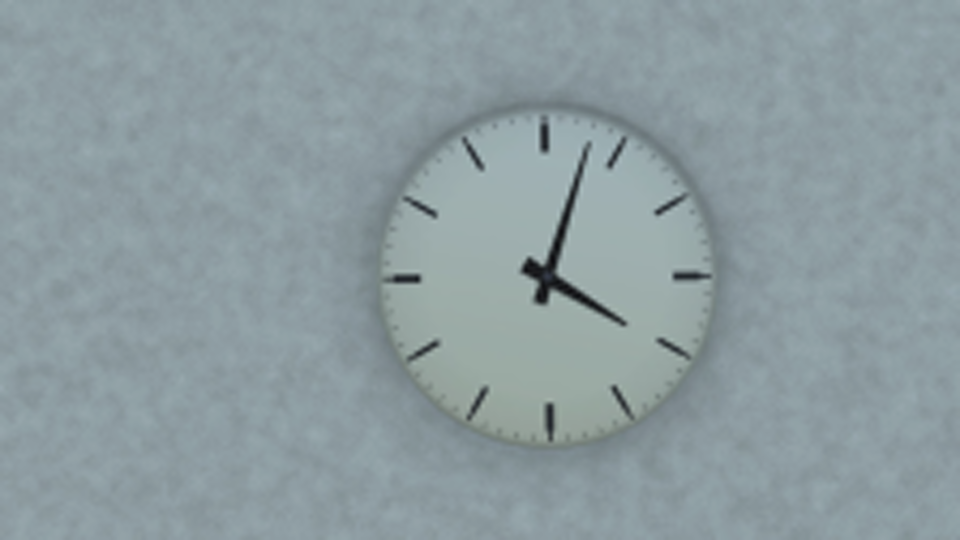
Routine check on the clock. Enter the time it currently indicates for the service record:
4:03
